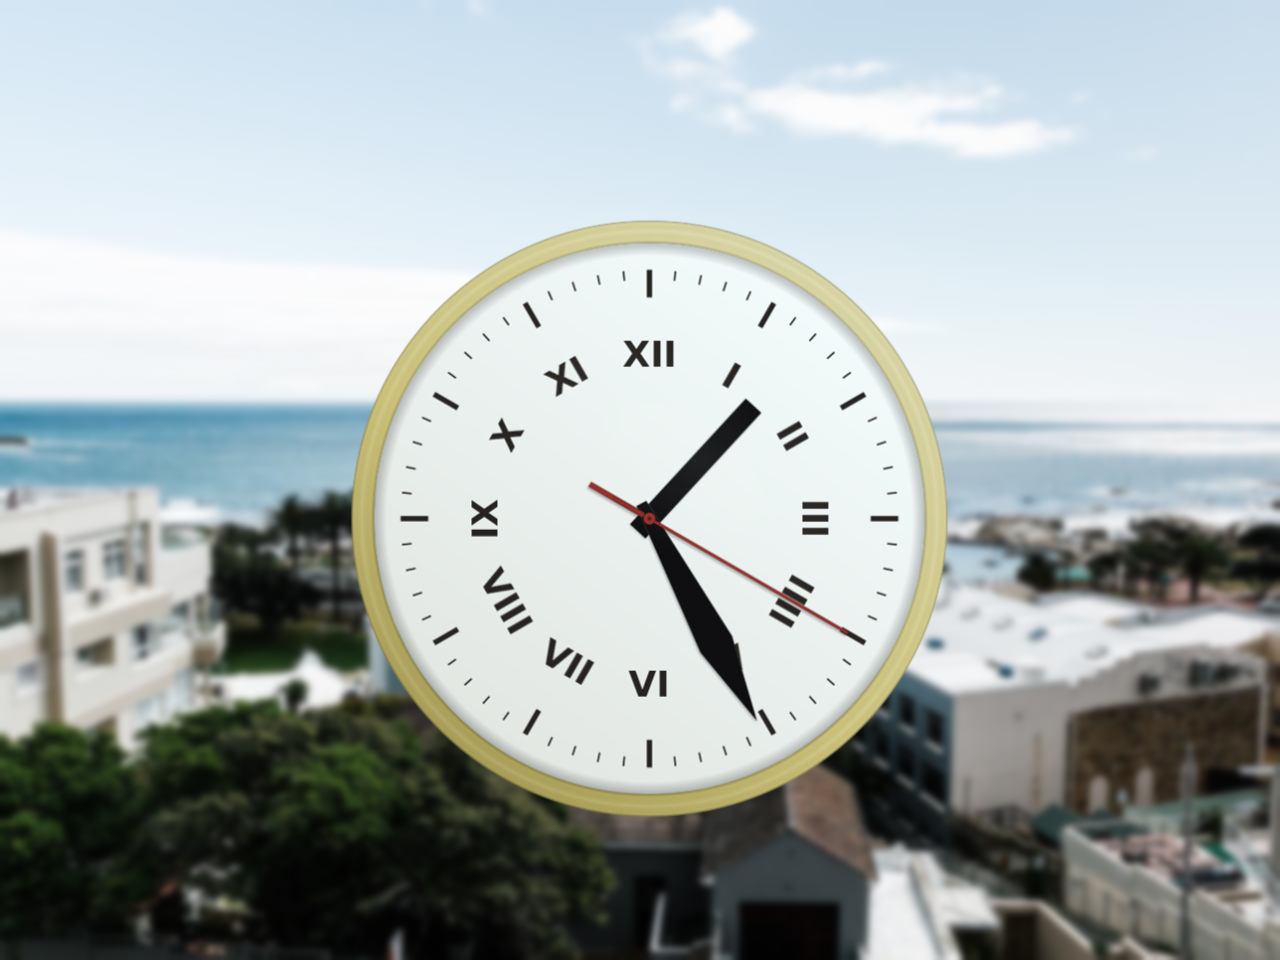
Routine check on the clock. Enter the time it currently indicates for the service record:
1:25:20
